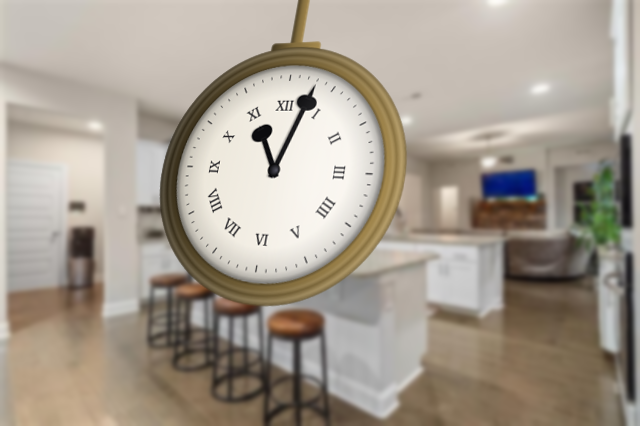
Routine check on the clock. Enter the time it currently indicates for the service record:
11:03
